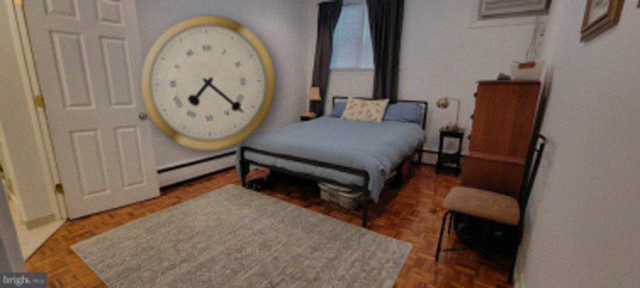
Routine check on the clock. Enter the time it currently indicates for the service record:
7:22
